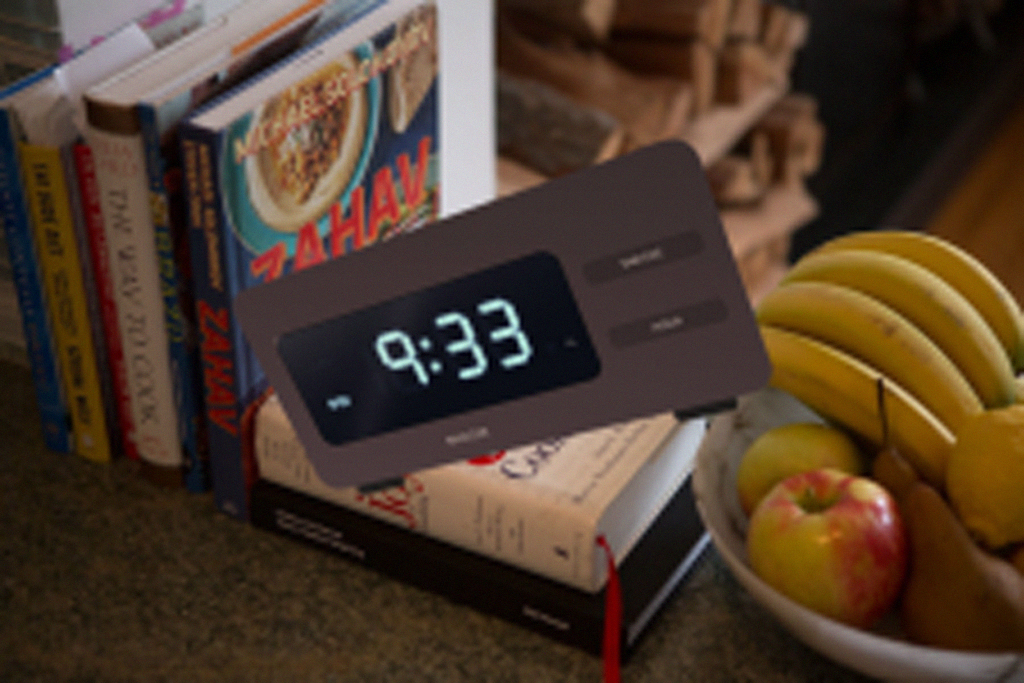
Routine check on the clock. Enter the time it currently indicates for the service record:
9:33
